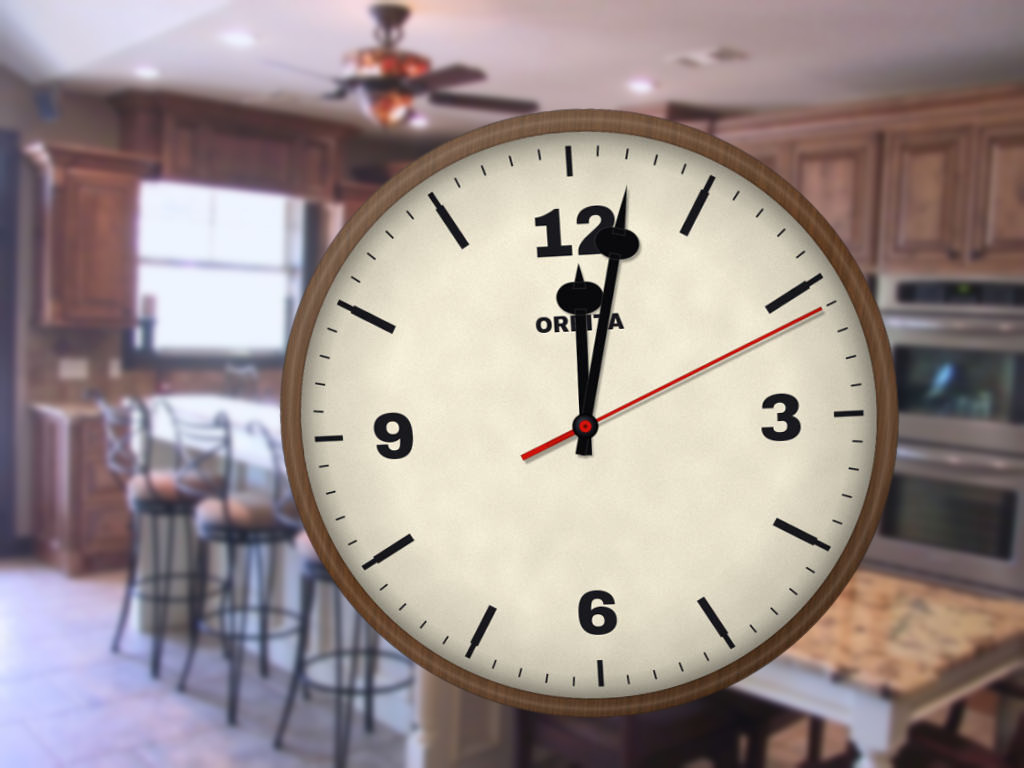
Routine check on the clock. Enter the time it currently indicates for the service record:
12:02:11
